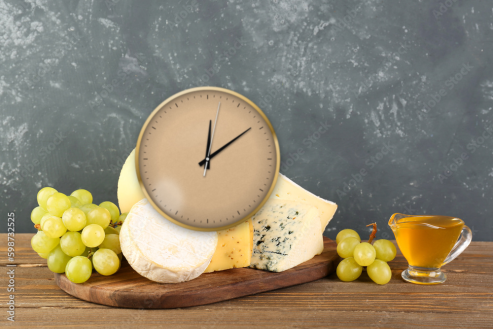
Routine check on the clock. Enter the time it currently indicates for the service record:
12:09:02
